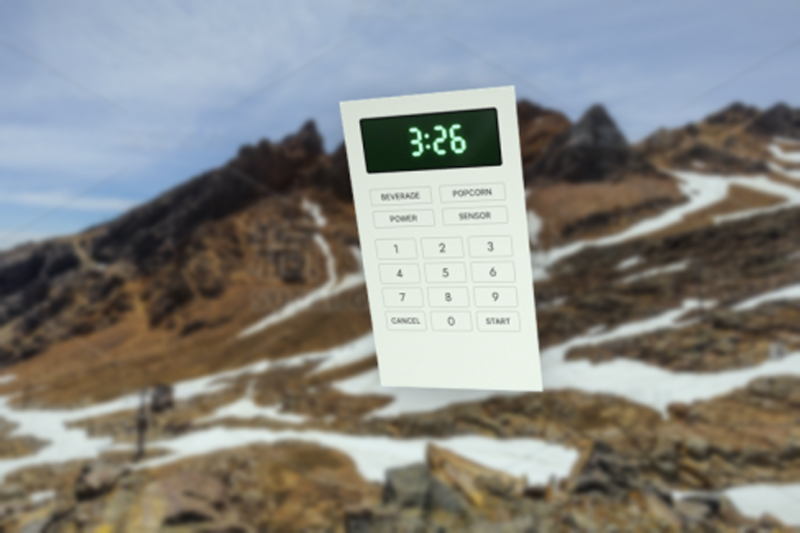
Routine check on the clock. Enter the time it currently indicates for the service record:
3:26
